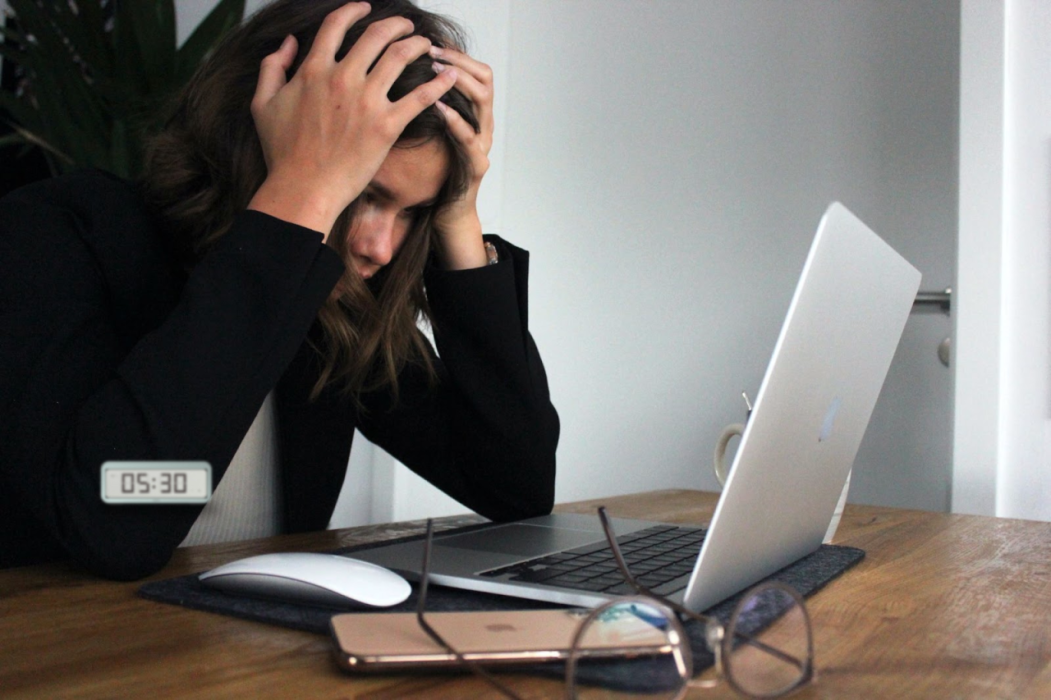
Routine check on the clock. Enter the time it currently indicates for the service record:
5:30
